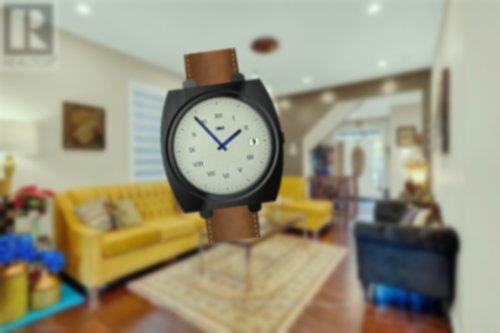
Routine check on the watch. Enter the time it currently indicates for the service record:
1:54
